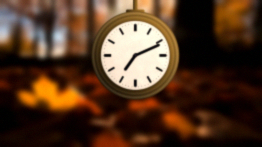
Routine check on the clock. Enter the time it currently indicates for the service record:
7:11
